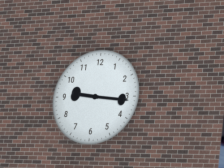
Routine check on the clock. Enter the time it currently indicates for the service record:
9:16
